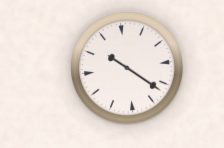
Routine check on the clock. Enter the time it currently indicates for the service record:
10:22
